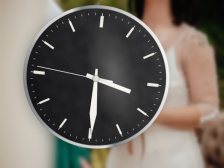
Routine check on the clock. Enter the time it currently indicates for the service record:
3:29:46
